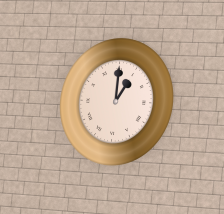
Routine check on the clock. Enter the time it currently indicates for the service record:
1:00
